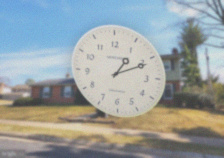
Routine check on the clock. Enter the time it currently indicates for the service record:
1:11
